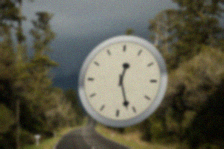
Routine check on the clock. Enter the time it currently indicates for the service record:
12:27
